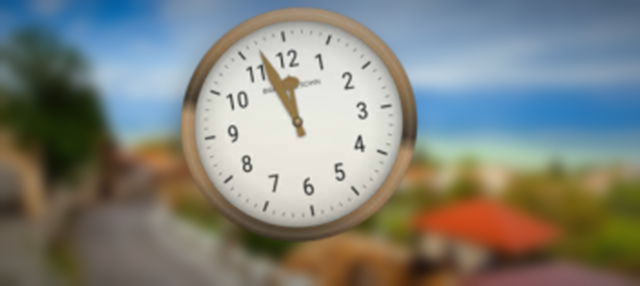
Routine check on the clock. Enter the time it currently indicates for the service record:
11:57
